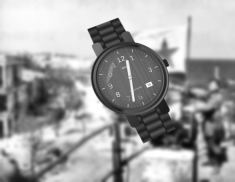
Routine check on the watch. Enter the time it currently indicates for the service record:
12:33
